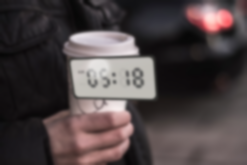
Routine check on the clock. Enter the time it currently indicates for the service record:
5:18
